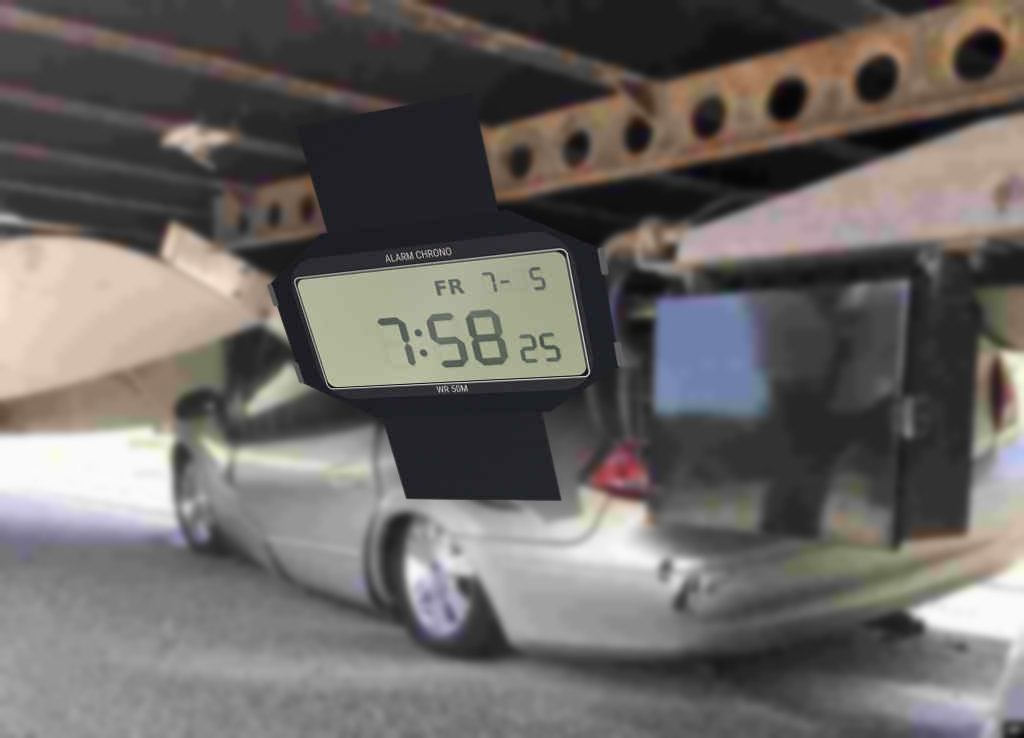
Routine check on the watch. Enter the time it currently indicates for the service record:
7:58:25
